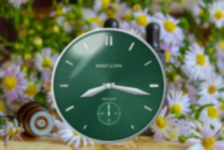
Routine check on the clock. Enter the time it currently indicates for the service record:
8:17
